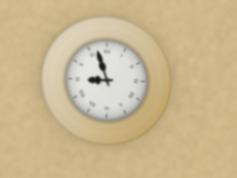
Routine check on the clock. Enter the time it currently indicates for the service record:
8:57
